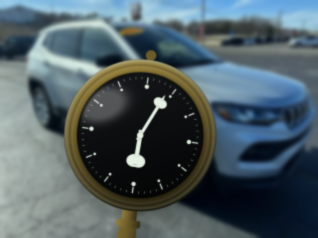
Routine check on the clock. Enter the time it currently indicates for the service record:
6:04
